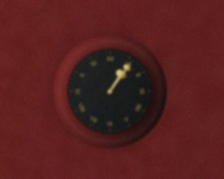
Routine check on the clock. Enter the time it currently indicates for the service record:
1:06
